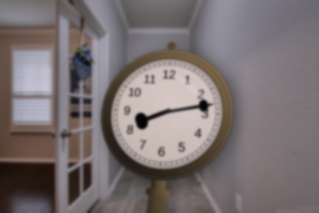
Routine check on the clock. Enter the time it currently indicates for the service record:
8:13
